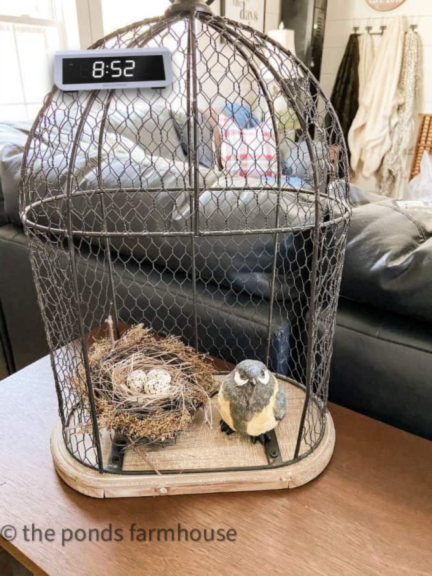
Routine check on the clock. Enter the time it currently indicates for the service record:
8:52
